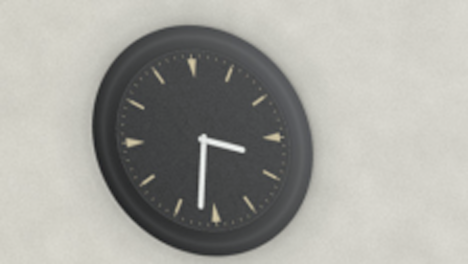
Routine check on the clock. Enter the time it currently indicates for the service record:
3:32
